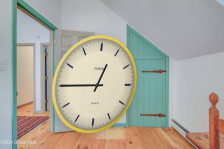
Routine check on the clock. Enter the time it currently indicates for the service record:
12:45
